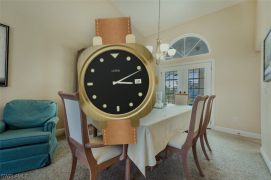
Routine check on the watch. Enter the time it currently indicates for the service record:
3:11
